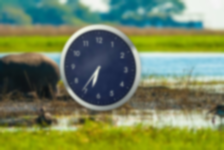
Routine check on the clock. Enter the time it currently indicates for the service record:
6:36
